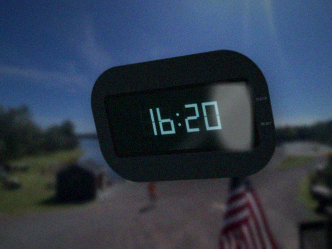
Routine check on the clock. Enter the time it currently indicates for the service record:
16:20
